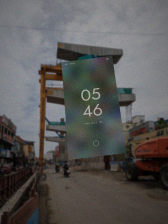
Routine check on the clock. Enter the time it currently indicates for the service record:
5:46
